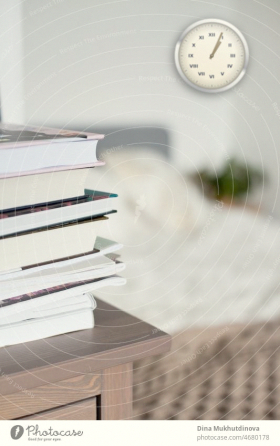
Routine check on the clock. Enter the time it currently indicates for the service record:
1:04
